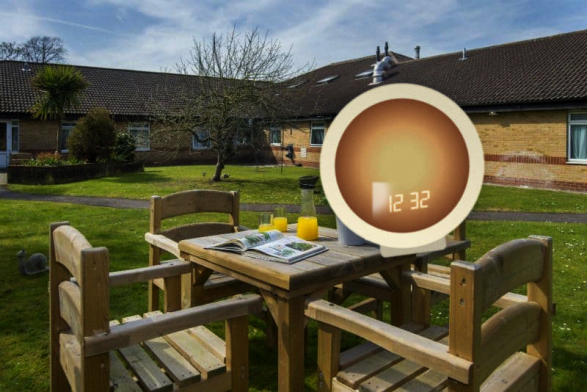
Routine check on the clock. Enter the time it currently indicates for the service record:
12:32
